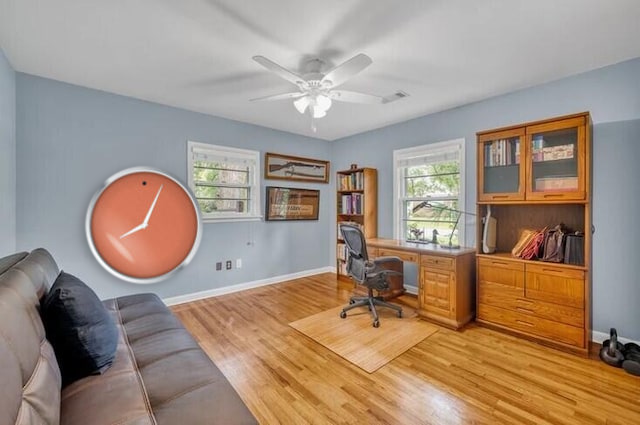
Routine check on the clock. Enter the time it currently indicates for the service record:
8:04
